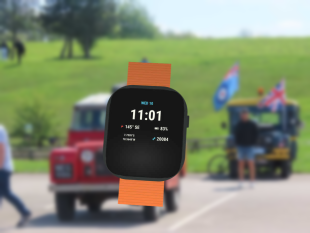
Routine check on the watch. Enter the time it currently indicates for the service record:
11:01
